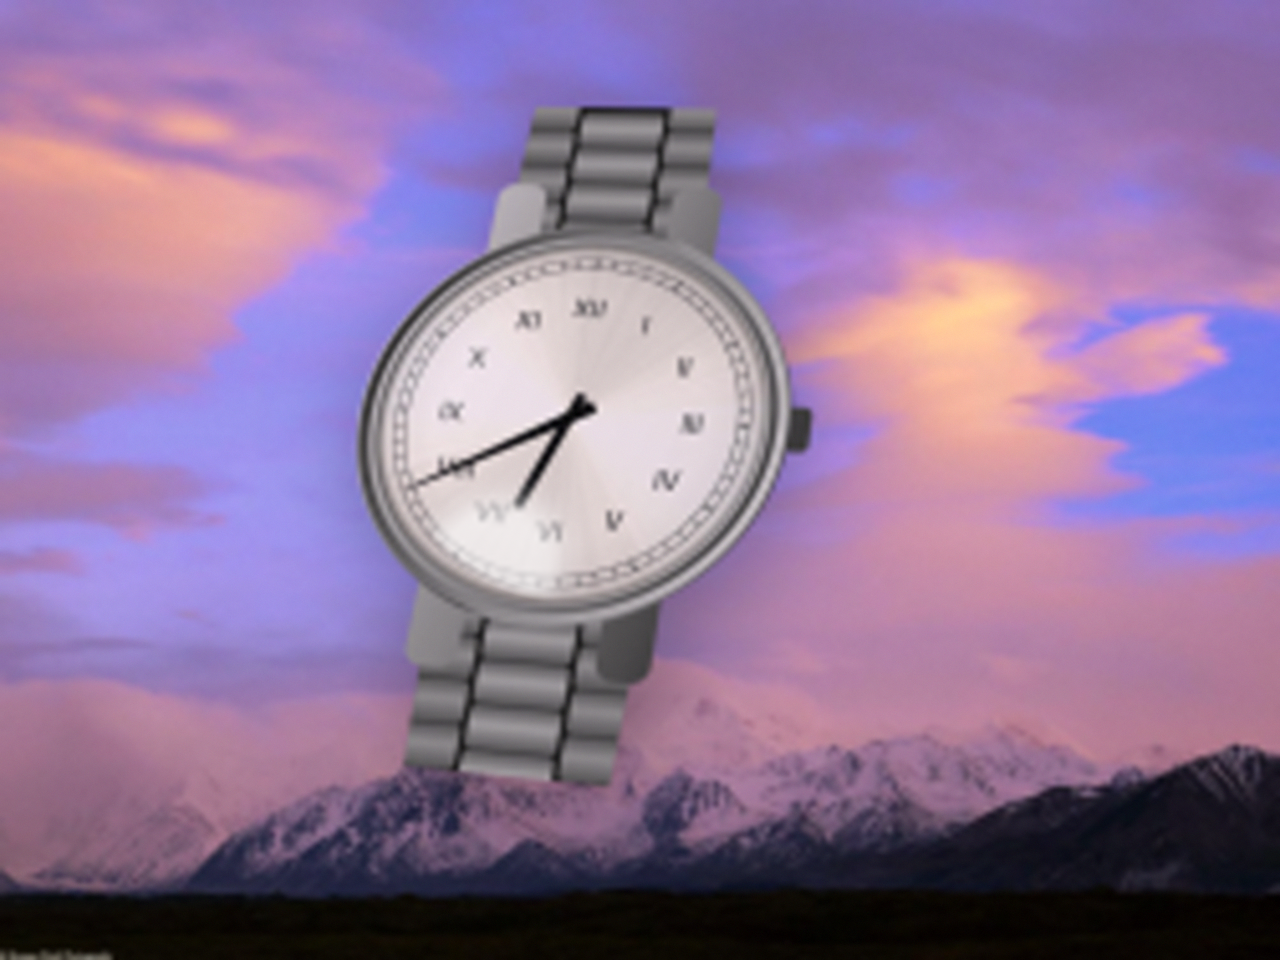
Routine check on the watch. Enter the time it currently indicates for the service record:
6:40
